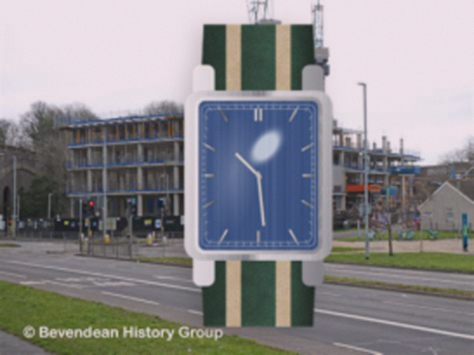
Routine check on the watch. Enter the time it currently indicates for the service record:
10:29
